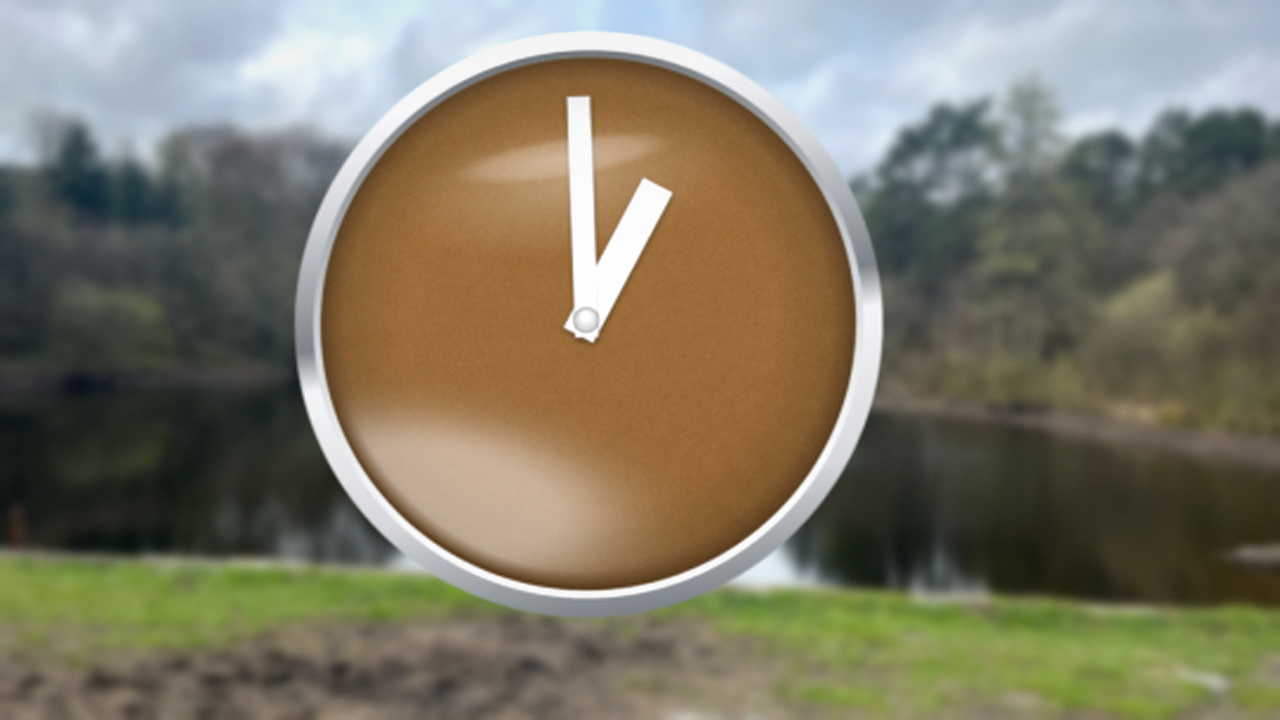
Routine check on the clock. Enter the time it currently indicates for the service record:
1:00
